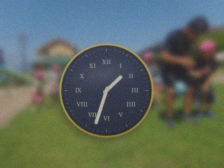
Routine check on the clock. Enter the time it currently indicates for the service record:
1:33
